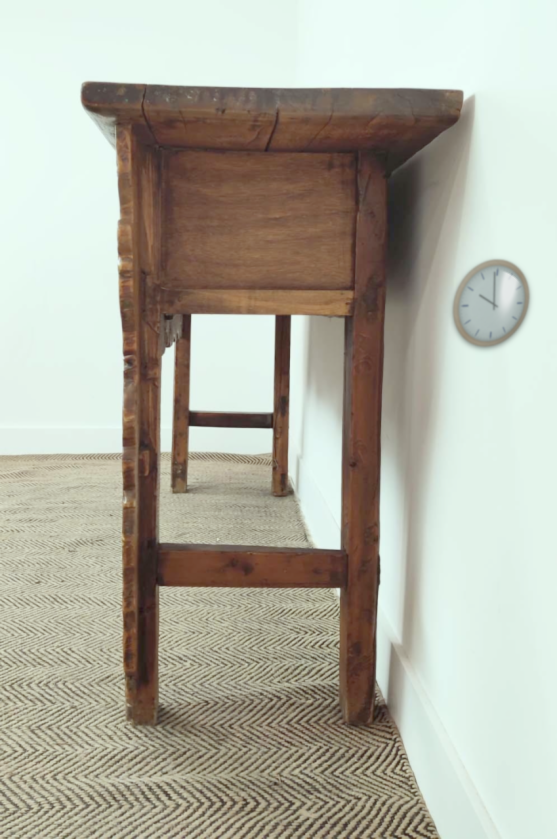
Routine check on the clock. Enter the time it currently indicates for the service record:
9:59
